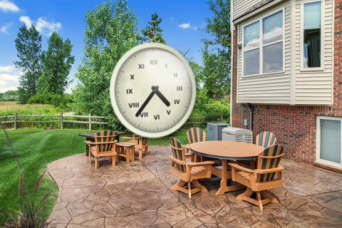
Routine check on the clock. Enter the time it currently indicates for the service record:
4:37
